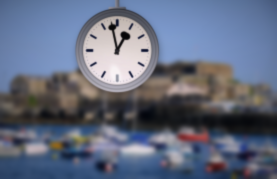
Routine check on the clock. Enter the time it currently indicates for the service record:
12:58
